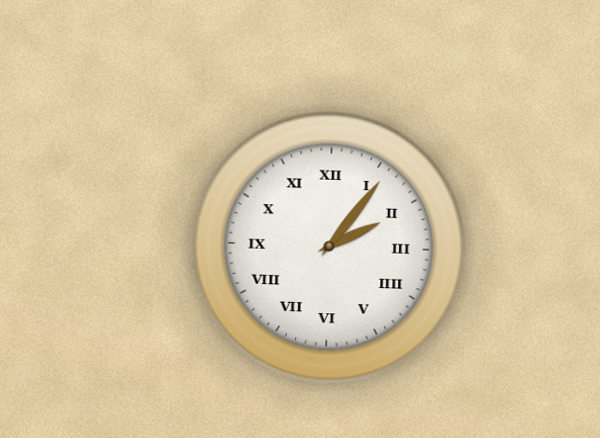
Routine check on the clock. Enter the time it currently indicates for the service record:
2:06
